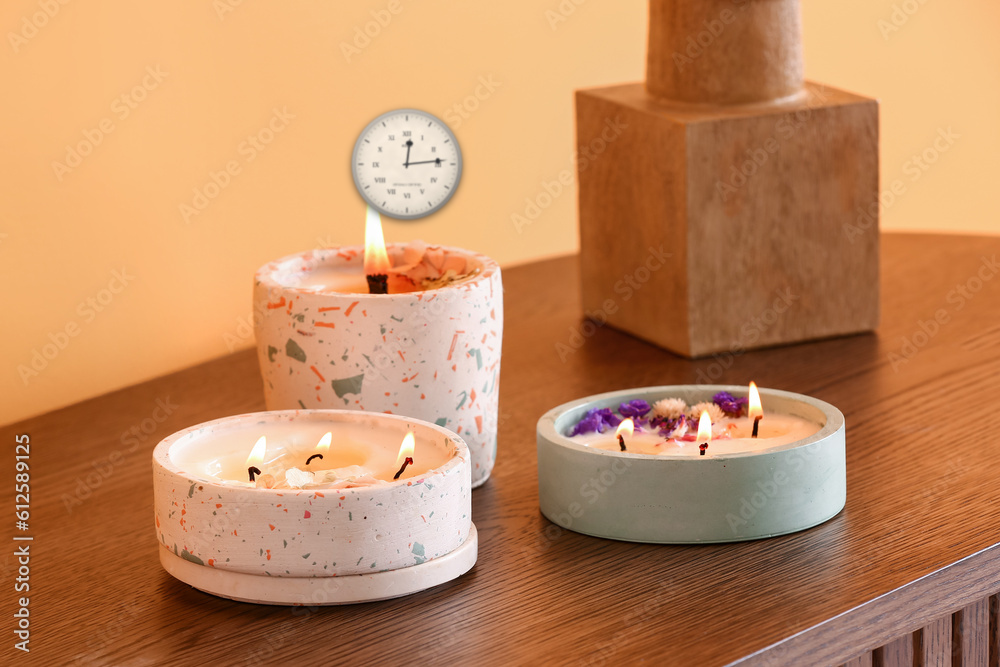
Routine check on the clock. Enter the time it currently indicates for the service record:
12:14
